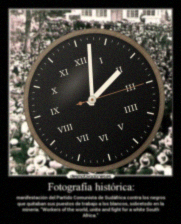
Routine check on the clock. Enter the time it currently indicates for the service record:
2:02:15
